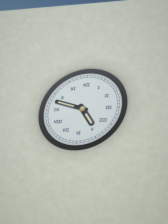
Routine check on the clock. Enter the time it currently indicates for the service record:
4:48
